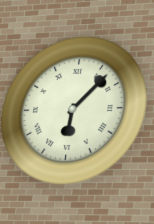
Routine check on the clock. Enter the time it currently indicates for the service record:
6:07
